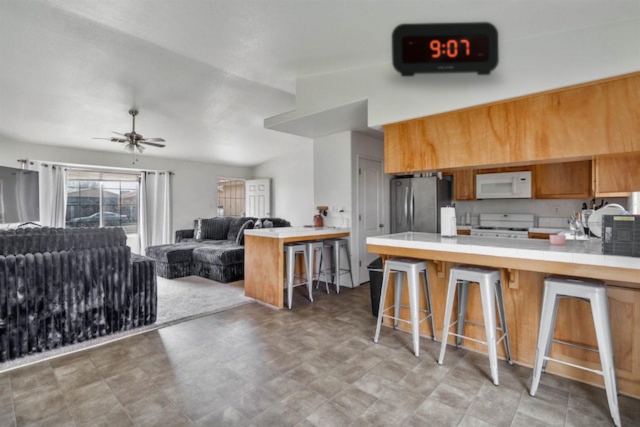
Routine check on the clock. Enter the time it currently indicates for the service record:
9:07
